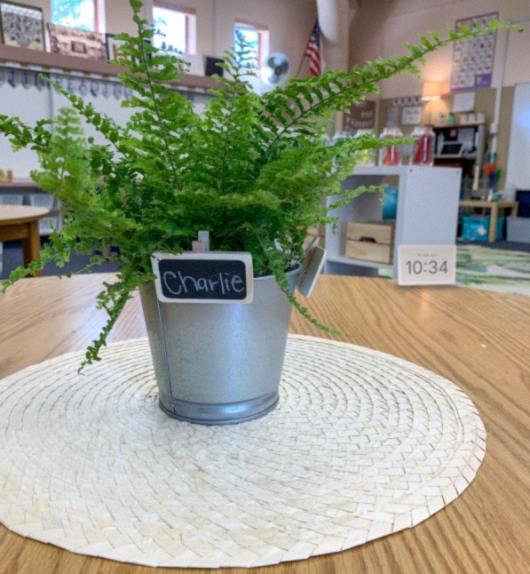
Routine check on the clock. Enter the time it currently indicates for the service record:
10:34
